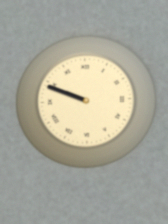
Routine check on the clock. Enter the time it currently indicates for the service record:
9:49
